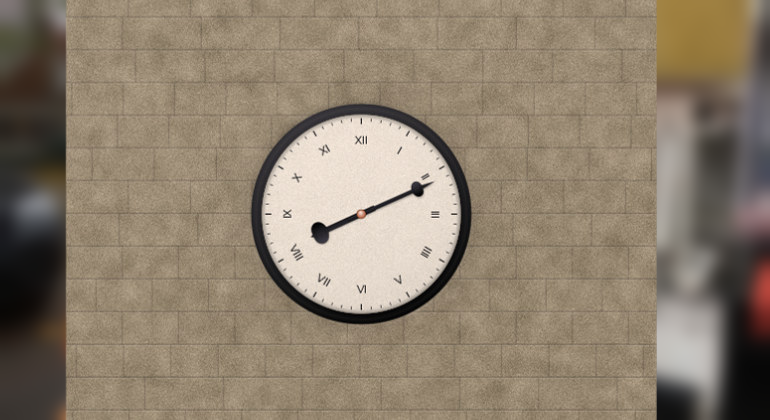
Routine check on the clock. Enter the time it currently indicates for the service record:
8:11
